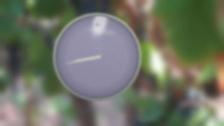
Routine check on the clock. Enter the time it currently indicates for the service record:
8:43
